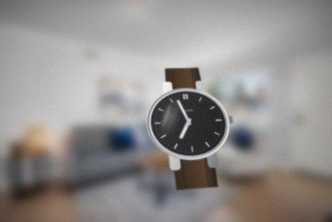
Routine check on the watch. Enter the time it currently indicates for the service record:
6:57
